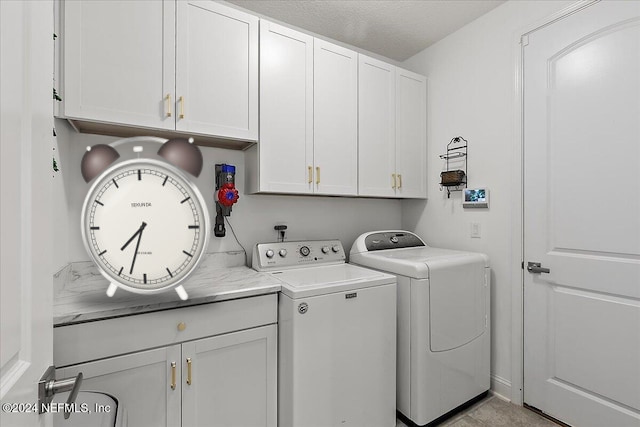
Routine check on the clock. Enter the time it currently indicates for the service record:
7:33
